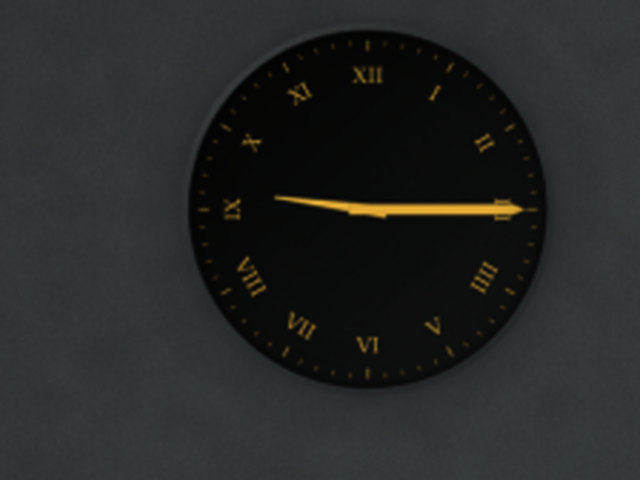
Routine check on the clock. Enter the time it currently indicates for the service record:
9:15
